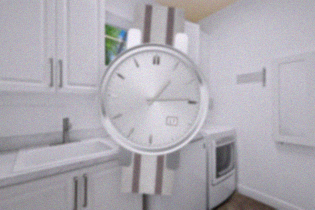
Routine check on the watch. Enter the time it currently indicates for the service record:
1:14
